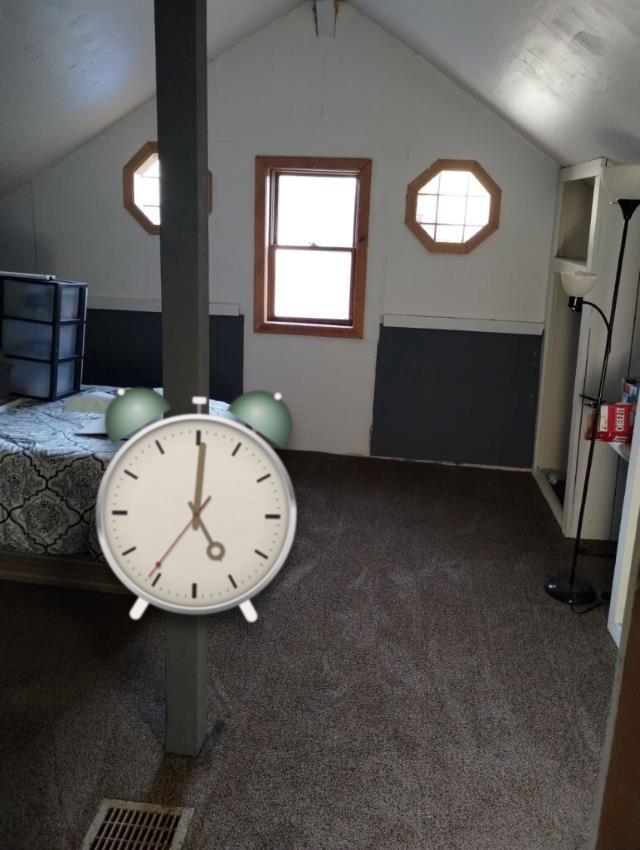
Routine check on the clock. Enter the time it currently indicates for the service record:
5:00:36
